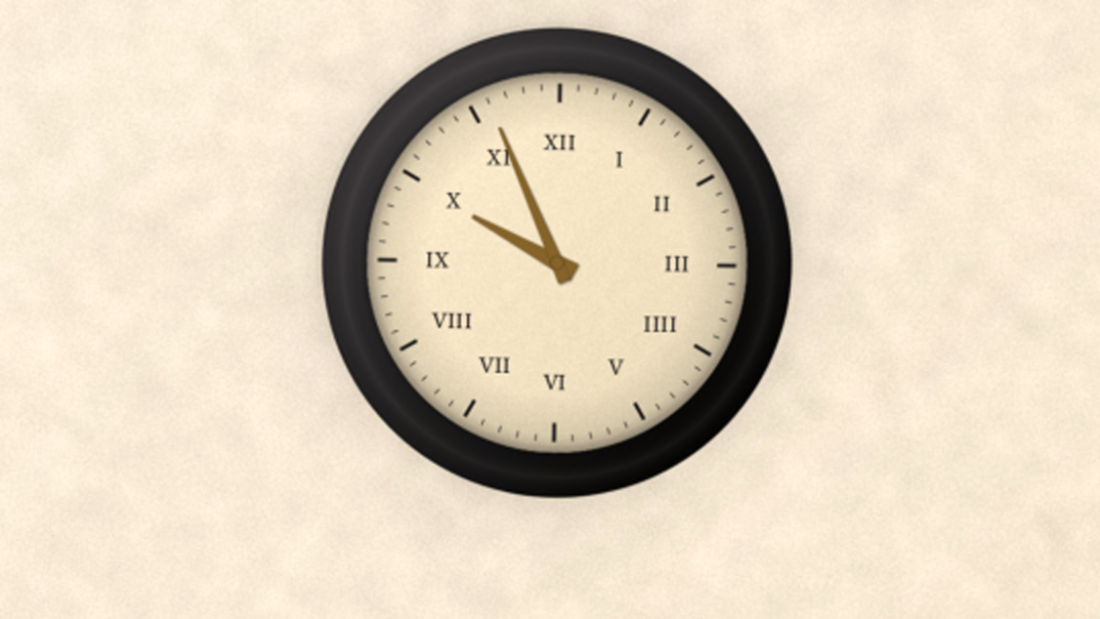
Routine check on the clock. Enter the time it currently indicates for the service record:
9:56
